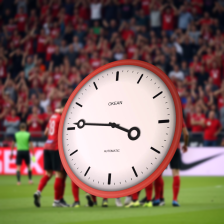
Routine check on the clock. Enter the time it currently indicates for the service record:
3:46
